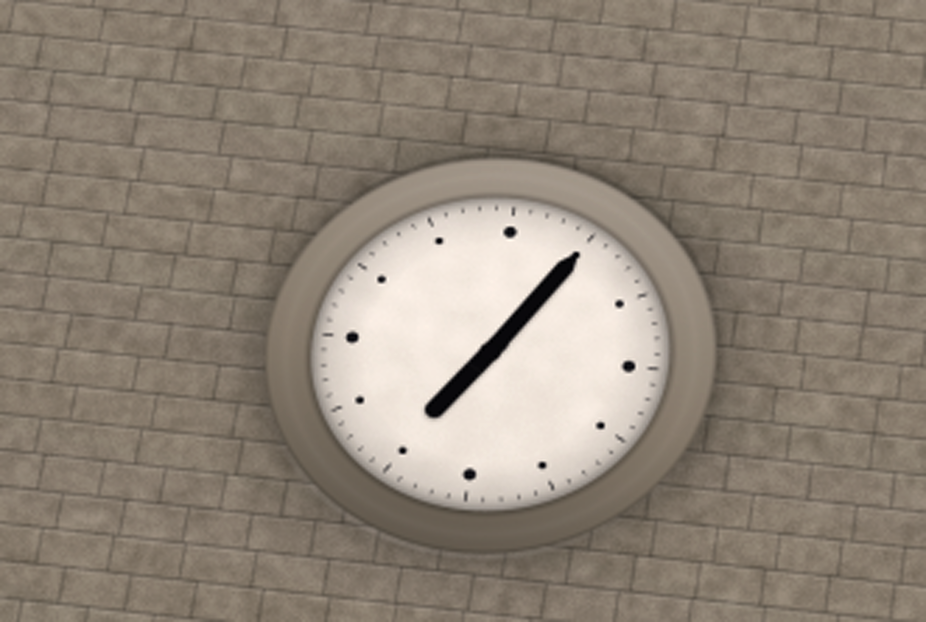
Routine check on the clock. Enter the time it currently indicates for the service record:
7:05
